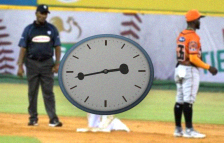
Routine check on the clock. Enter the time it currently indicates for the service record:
2:43
